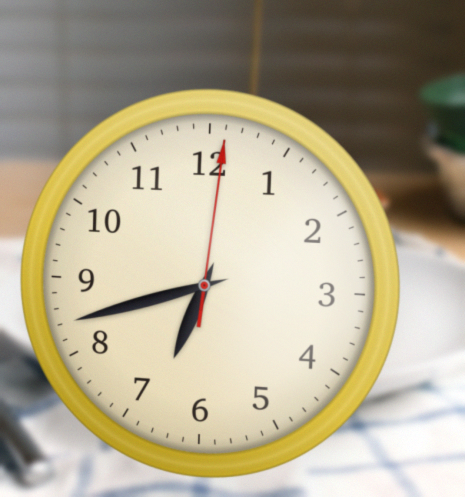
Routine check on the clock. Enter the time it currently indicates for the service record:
6:42:01
